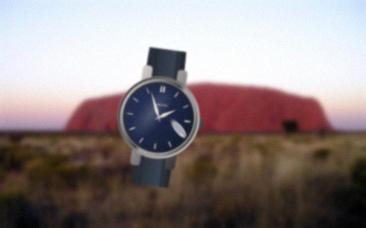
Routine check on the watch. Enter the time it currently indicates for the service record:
1:56
